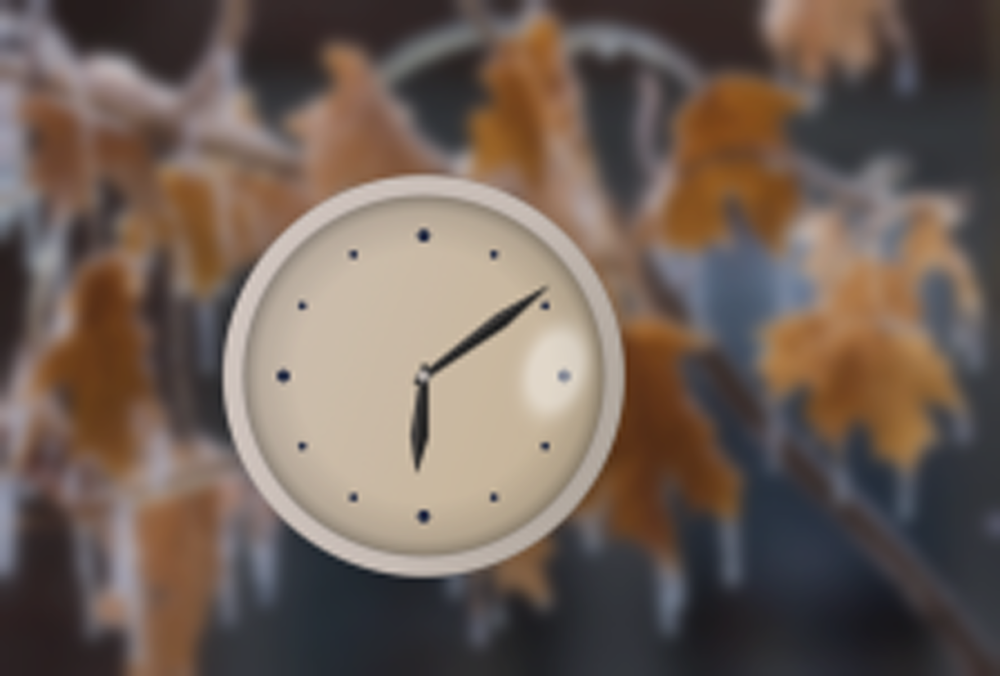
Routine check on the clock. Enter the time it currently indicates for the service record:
6:09
